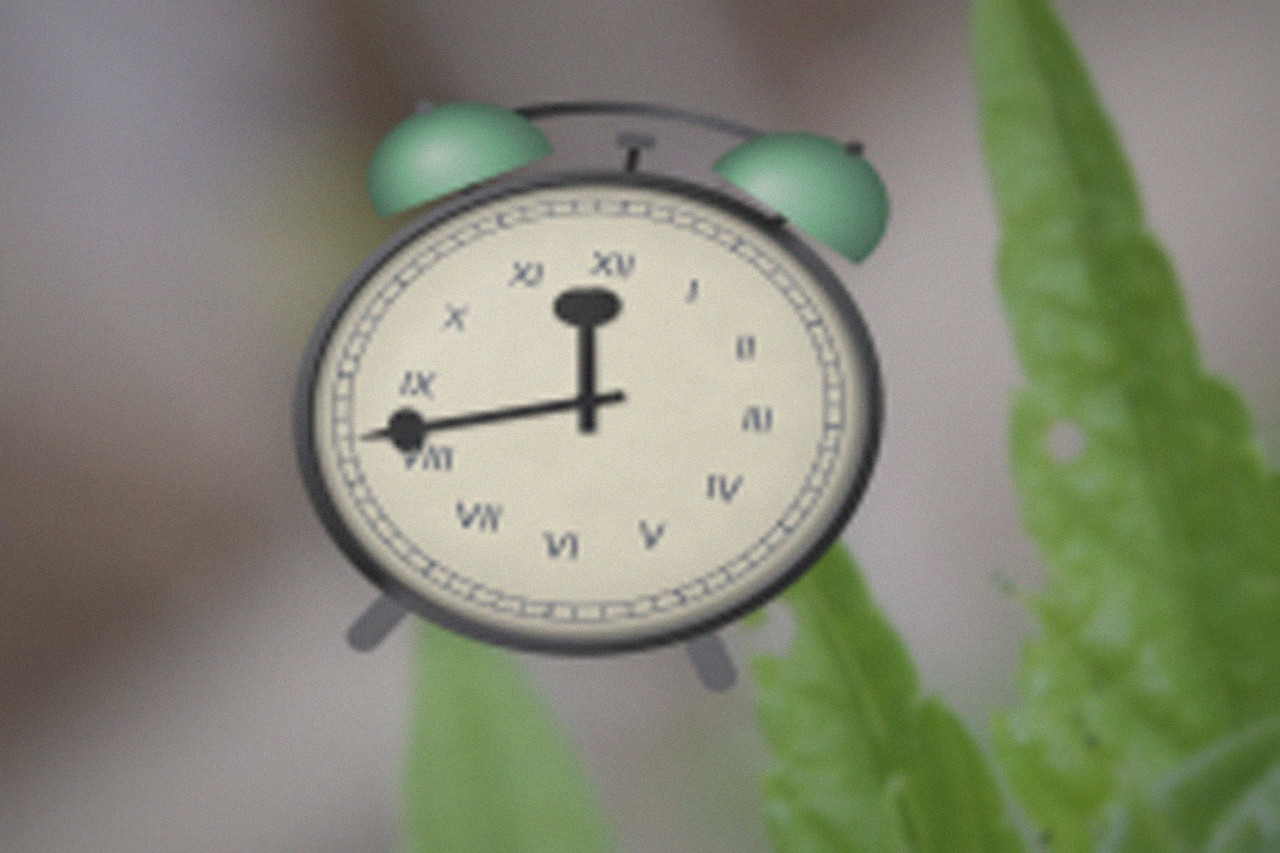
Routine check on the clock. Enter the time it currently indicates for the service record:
11:42
